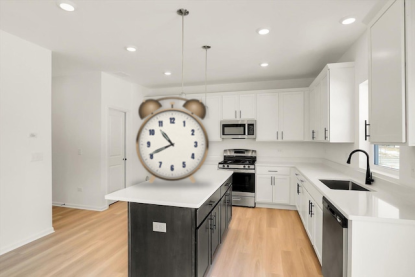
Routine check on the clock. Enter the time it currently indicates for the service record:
10:41
